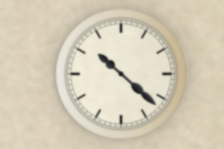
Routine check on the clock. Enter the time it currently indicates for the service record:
10:22
